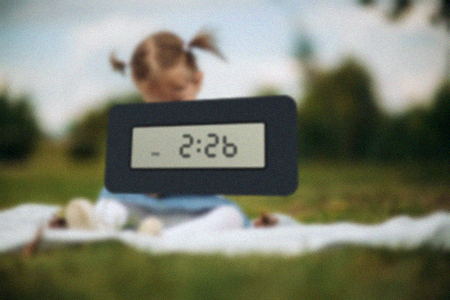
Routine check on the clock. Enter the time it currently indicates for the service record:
2:26
